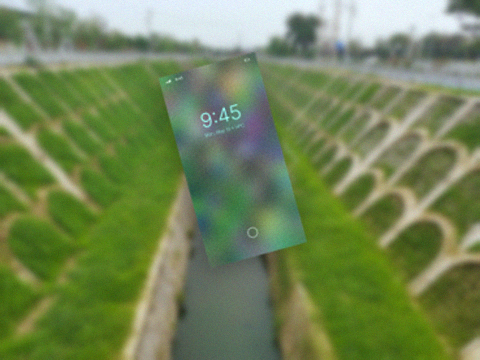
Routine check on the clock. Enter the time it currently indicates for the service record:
9:45
